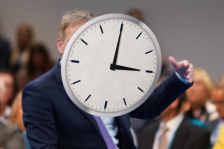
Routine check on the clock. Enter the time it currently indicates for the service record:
3:00
